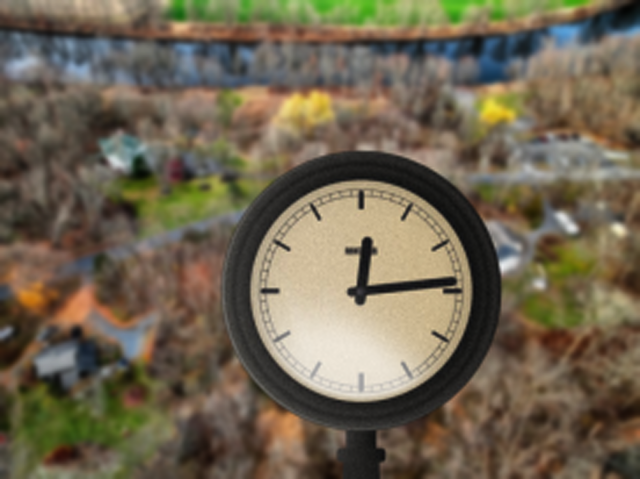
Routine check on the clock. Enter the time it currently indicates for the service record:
12:14
